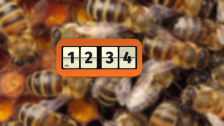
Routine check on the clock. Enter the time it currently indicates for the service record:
12:34
